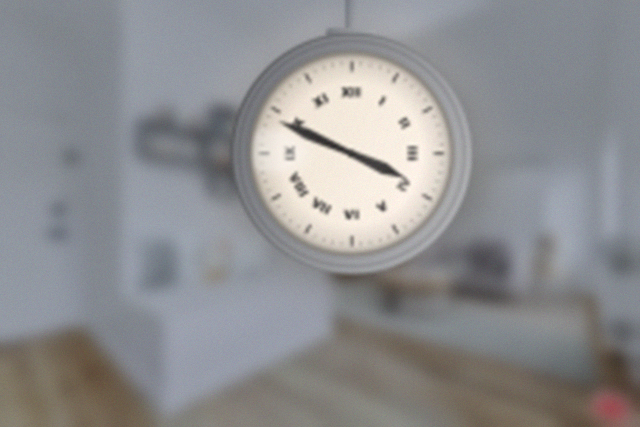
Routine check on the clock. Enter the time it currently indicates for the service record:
3:49
